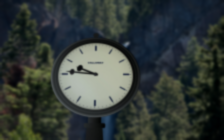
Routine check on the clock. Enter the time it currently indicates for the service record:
9:46
